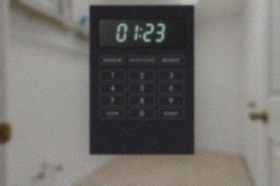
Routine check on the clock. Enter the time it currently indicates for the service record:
1:23
